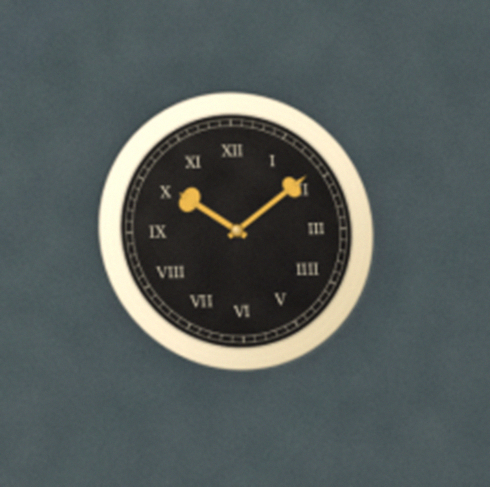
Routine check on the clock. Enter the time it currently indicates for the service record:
10:09
